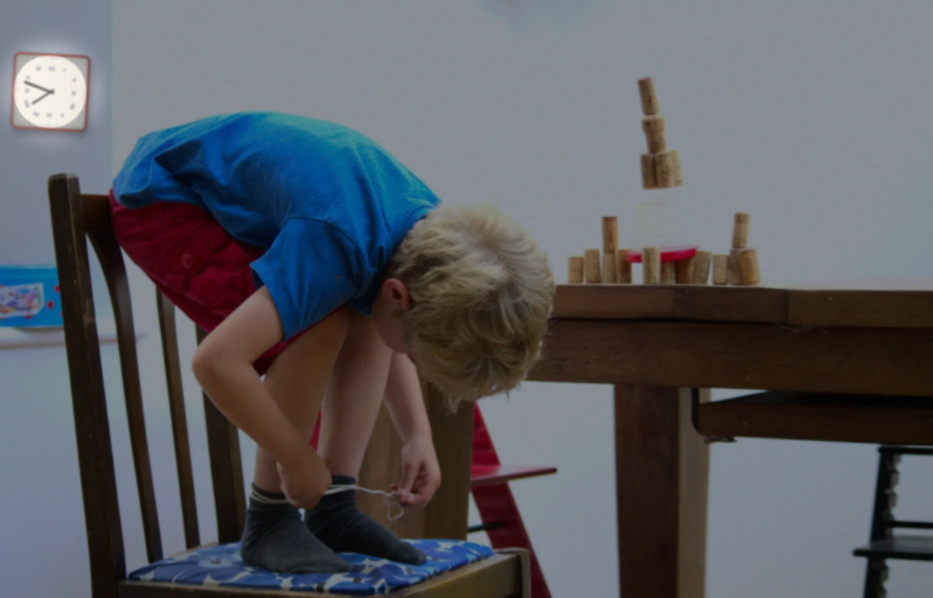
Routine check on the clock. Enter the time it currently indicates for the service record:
7:48
